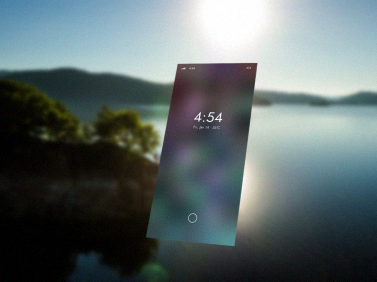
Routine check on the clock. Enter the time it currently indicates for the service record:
4:54
